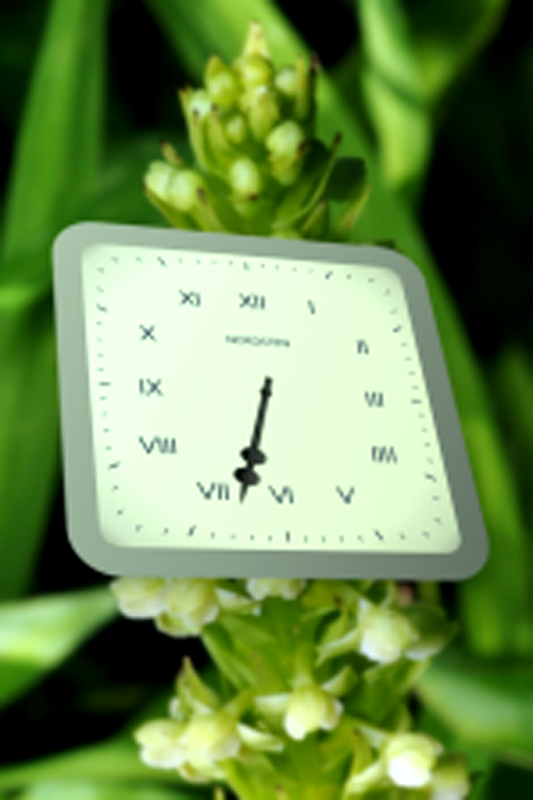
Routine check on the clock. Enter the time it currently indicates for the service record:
6:33
